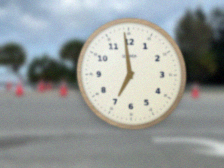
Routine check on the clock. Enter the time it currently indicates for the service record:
6:59
